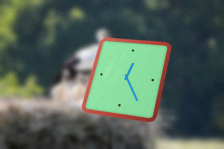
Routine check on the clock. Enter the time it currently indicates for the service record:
12:24
